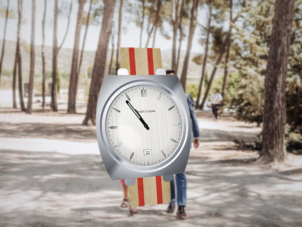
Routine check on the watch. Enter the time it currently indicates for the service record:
10:54
